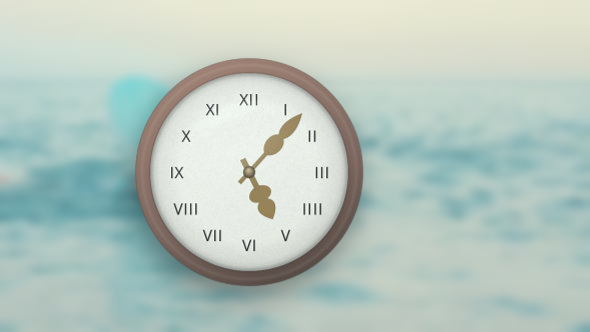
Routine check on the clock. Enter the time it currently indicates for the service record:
5:07
